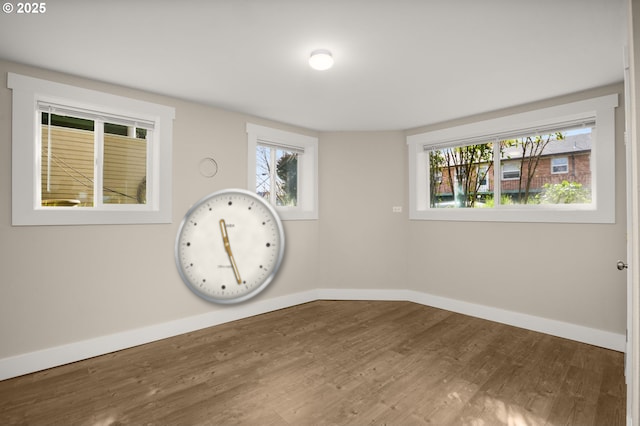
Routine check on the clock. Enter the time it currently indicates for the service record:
11:26
